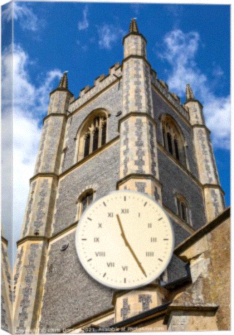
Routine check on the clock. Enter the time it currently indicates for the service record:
11:25
